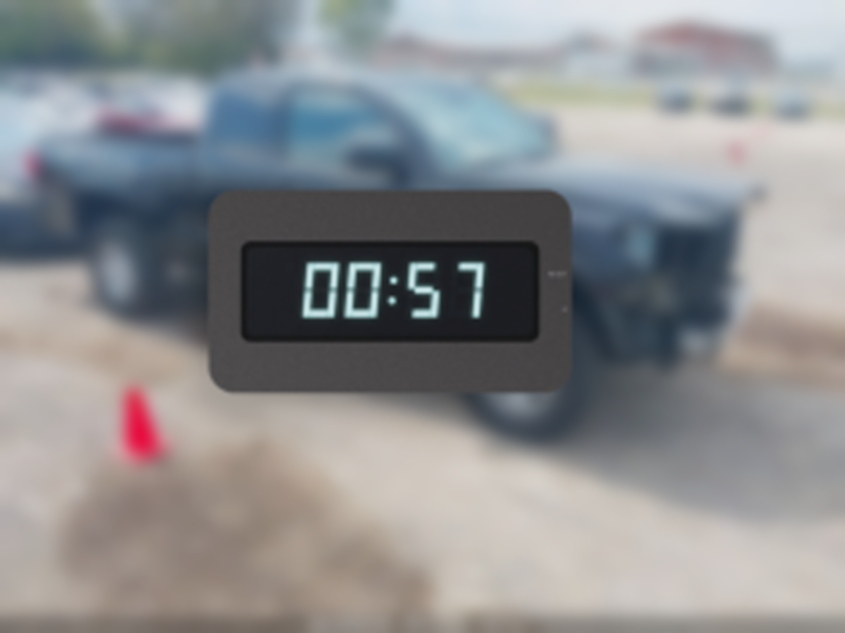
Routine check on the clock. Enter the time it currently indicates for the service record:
0:57
